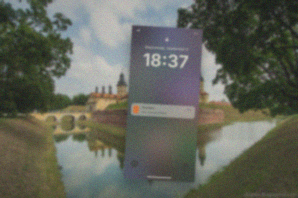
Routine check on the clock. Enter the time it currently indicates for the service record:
18:37
